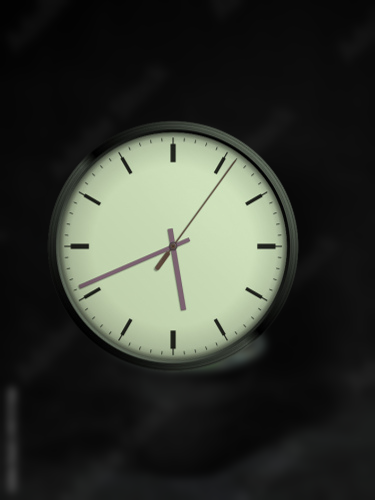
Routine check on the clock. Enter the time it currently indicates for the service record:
5:41:06
